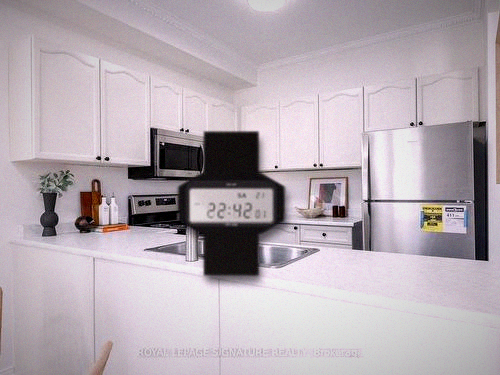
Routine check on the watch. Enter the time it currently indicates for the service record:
22:42
